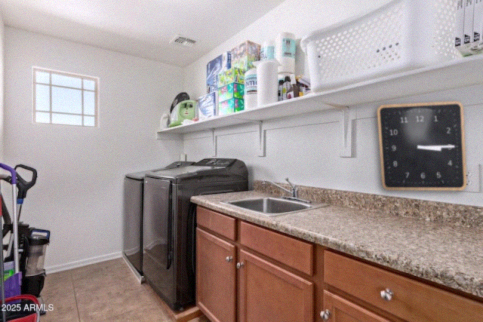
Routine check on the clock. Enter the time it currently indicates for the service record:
3:15
